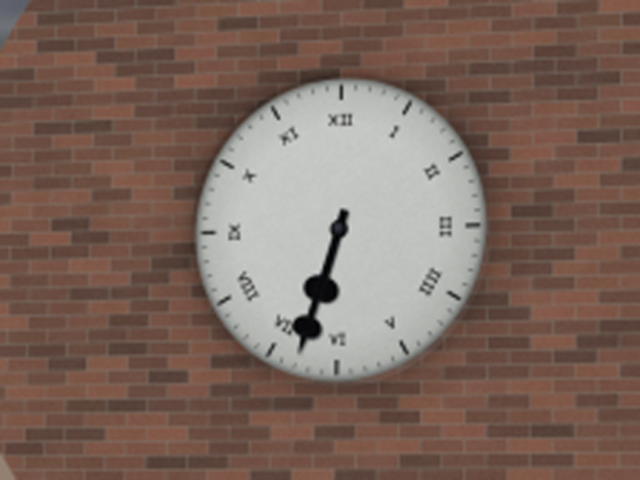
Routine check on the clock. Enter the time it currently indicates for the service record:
6:33
